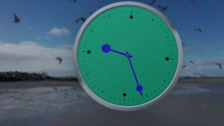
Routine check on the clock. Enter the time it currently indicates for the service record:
9:26
